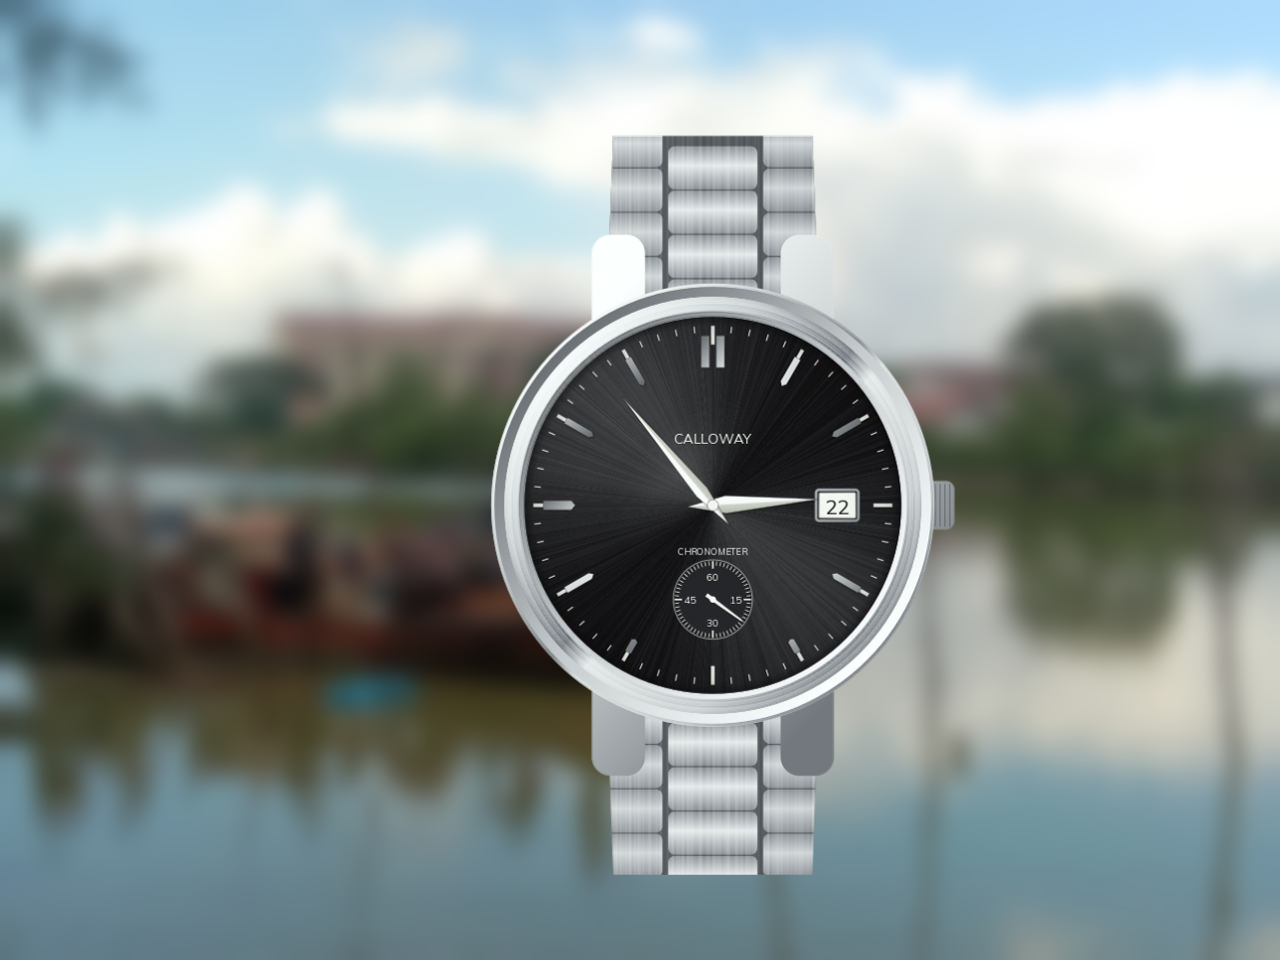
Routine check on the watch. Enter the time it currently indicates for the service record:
2:53:21
